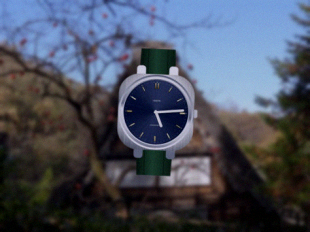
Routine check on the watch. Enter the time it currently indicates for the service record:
5:14
